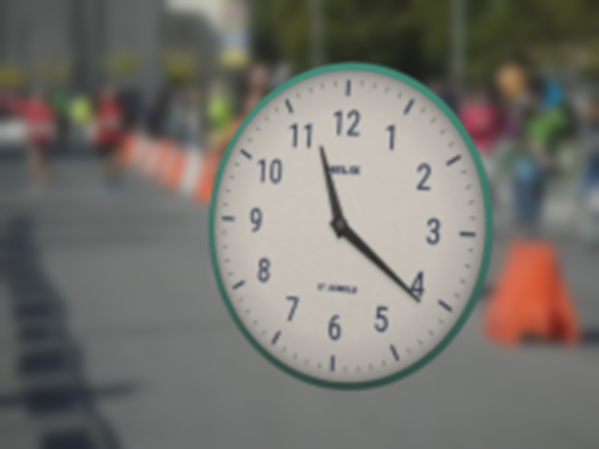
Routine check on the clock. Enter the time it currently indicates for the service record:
11:21
